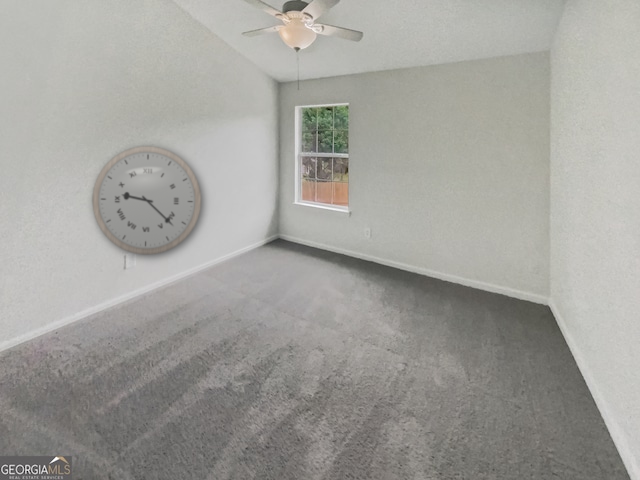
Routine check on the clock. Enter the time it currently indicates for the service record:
9:22
